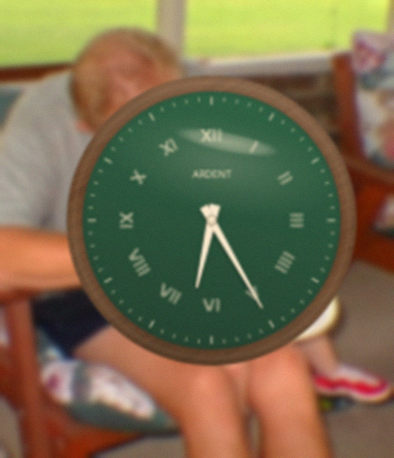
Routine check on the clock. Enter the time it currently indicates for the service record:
6:25
